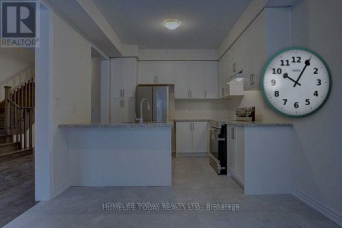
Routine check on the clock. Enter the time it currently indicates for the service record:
10:05
